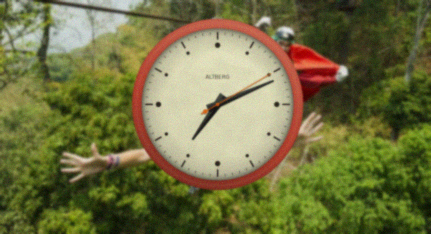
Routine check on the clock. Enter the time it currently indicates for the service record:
7:11:10
